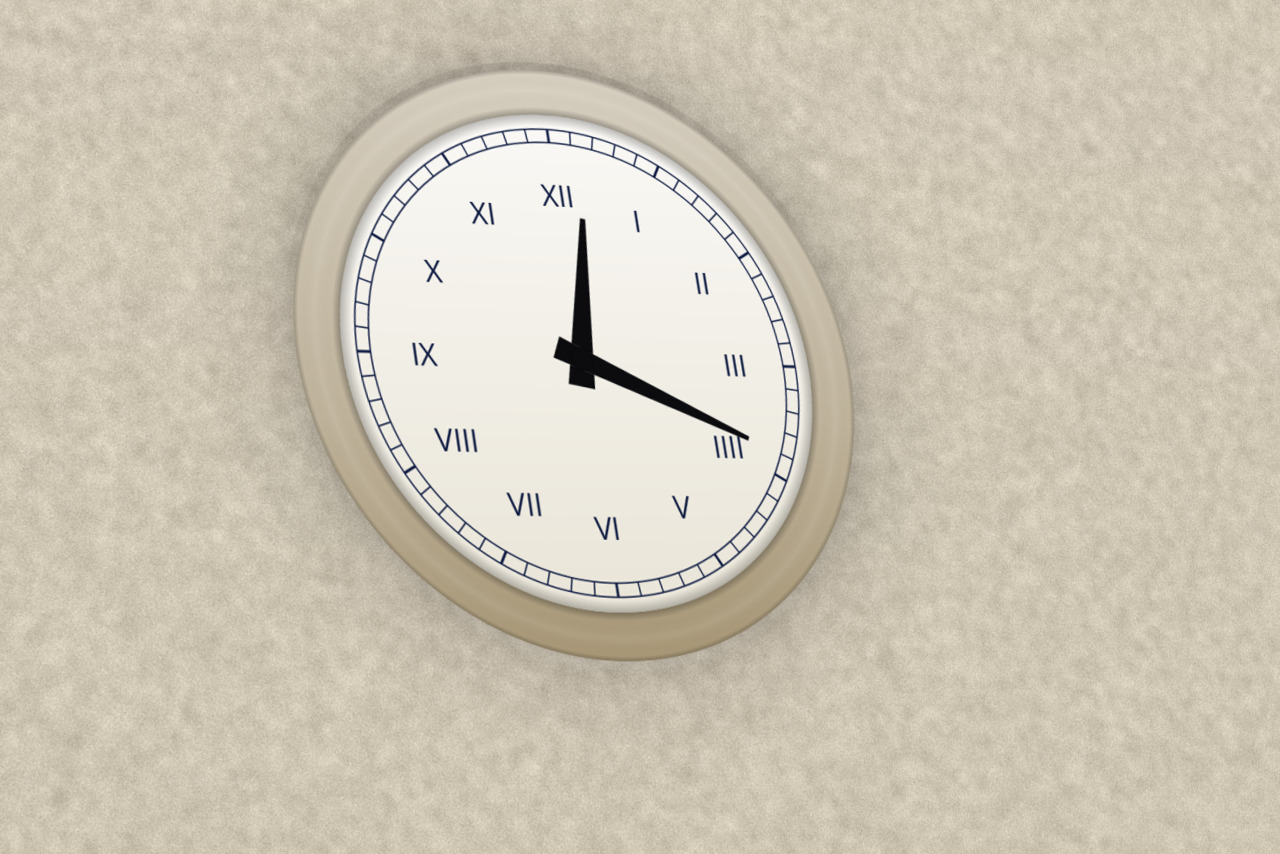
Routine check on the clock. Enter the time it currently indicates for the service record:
12:19
